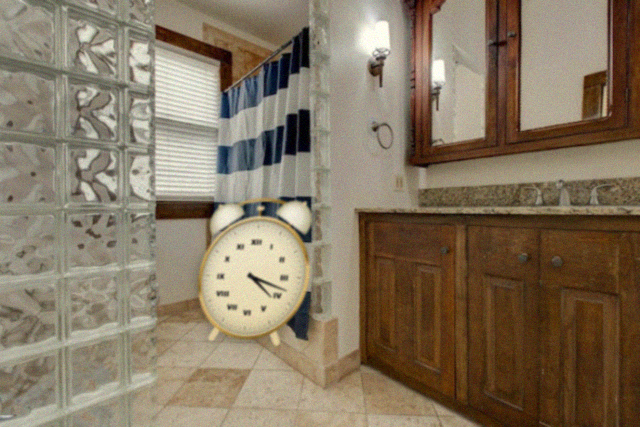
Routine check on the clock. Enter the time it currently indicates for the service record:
4:18
